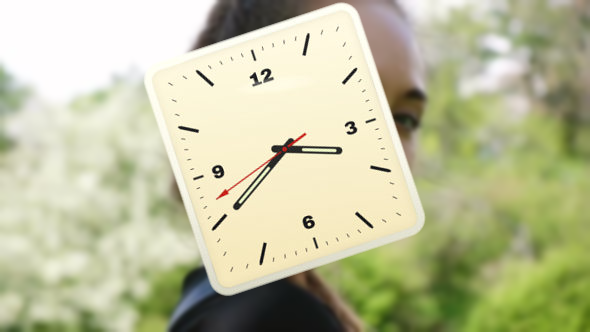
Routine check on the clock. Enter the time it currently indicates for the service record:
3:39:42
